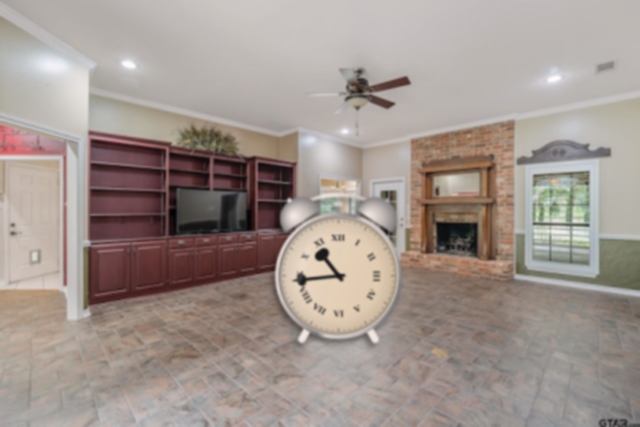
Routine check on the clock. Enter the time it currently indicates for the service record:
10:44
